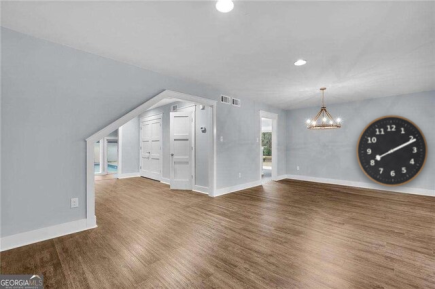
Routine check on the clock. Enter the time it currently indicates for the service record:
8:11
